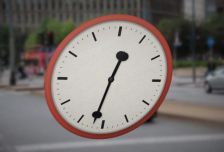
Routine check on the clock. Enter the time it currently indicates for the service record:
12:32
